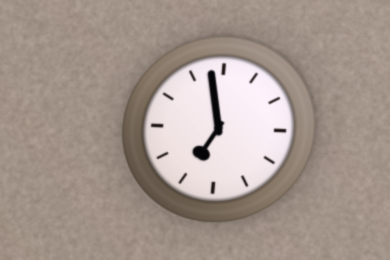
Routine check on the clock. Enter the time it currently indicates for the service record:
6:58
